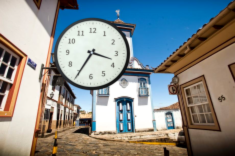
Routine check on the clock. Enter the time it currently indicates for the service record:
3:35
